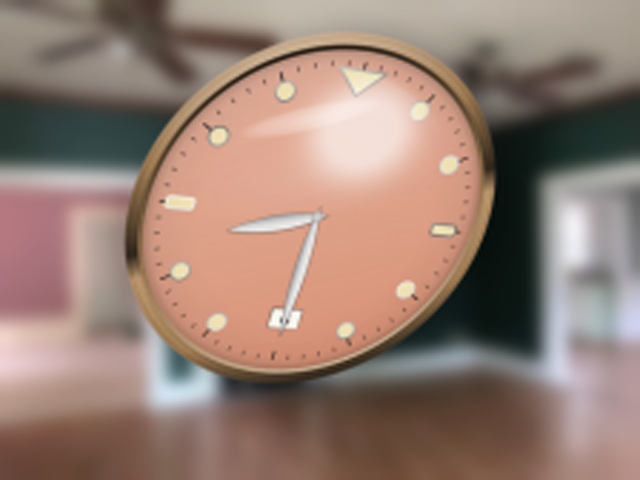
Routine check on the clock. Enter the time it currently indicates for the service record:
8:30
